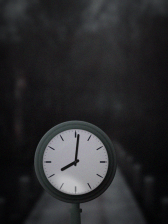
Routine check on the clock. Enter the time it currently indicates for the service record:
8:01
